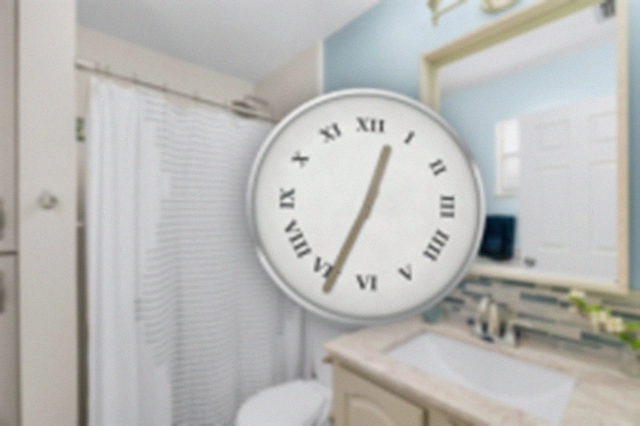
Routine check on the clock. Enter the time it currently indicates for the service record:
12:34
